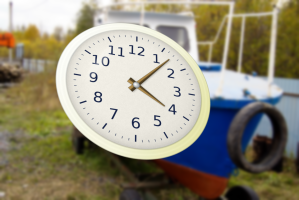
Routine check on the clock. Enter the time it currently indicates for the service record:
4:07
